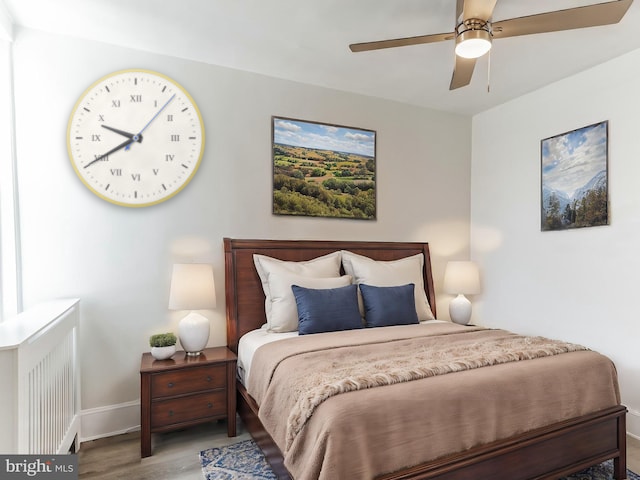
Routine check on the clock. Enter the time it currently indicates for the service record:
9:40:07
